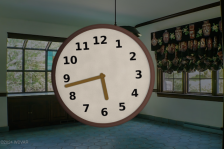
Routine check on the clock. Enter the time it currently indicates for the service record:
5:43
